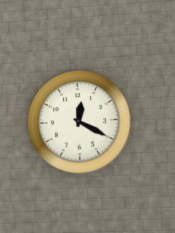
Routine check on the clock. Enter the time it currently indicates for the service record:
12:20
